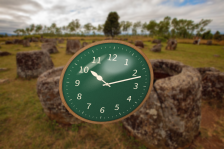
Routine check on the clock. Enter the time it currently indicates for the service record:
10:12
